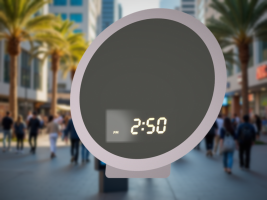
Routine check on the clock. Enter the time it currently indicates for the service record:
2:50
